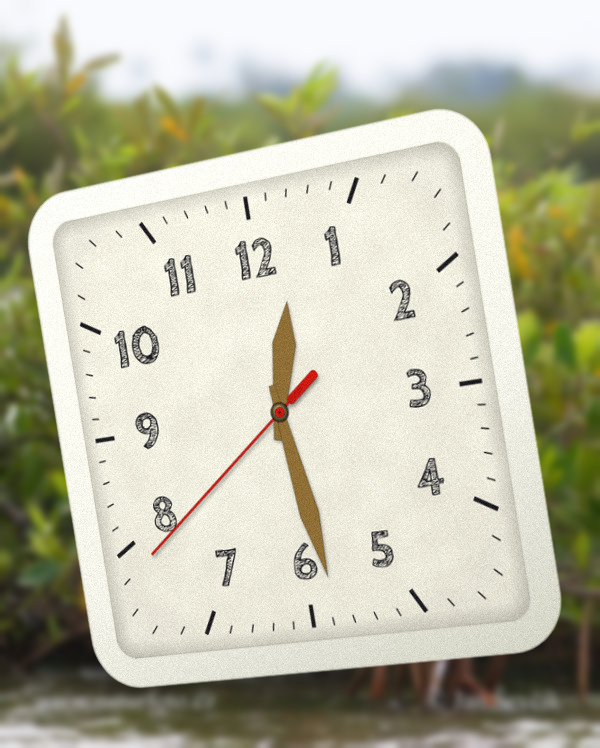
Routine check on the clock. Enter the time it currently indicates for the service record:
12:28:39
